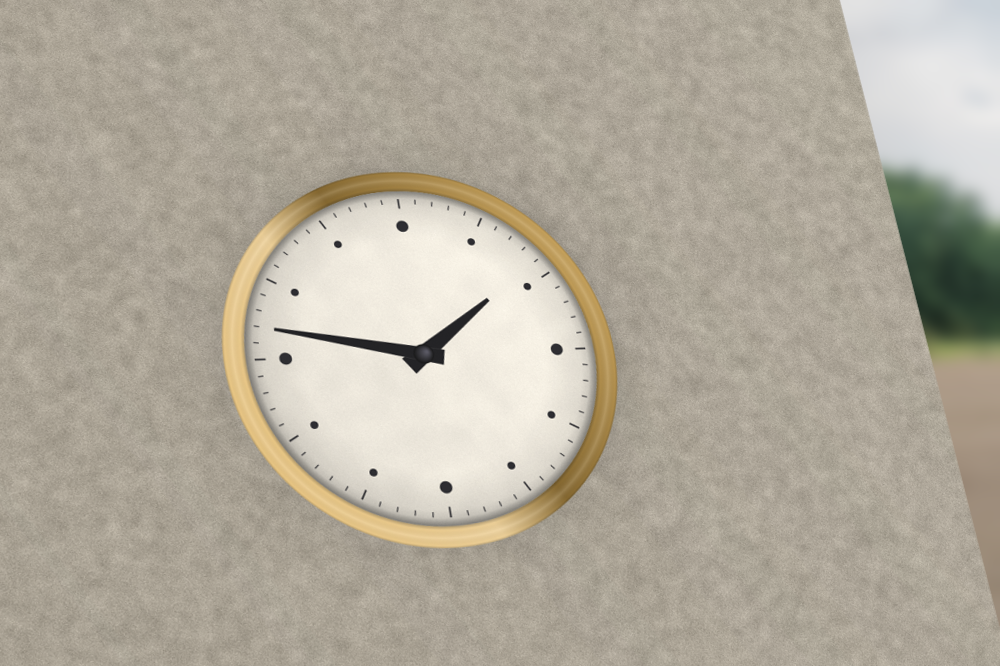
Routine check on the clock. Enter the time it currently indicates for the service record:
1:47
